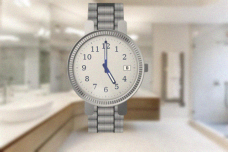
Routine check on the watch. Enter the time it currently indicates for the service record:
5:00
